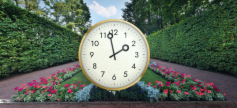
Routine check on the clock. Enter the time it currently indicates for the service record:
1:58
